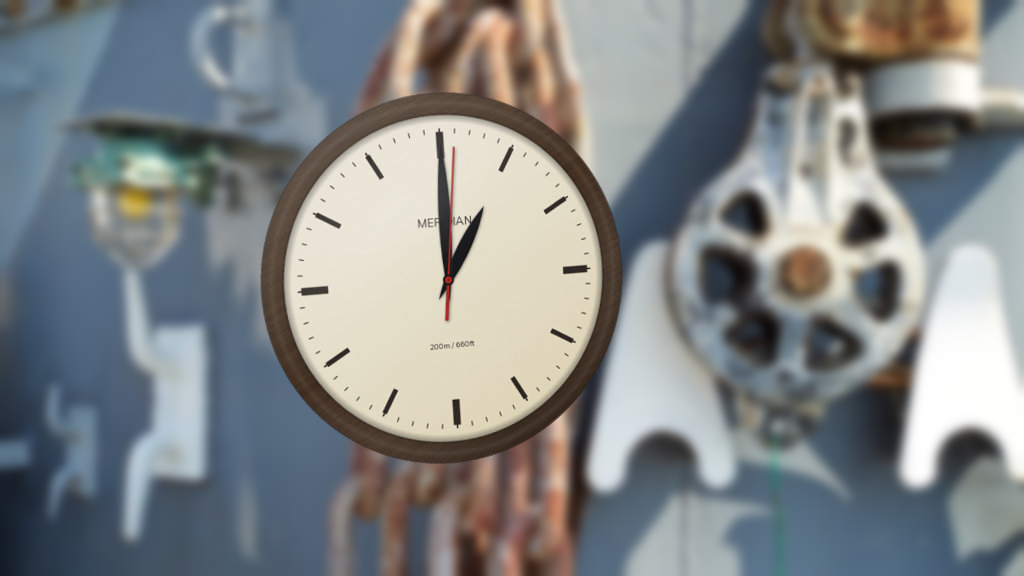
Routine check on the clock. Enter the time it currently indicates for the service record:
1:00:01
